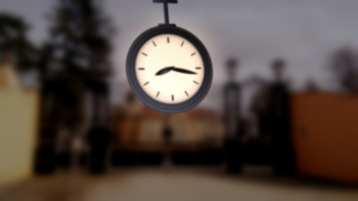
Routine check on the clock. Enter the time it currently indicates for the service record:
8:17
